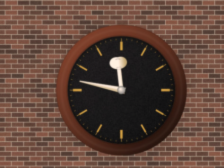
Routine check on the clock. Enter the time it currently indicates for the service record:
11:47
